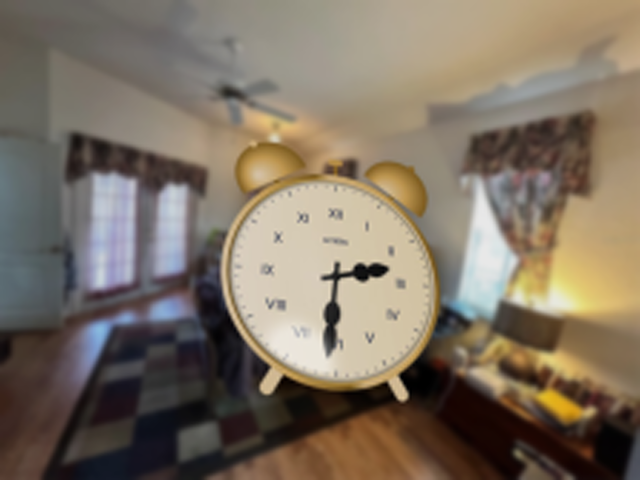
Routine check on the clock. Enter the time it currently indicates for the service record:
2:31
